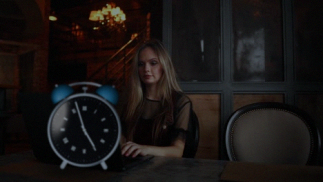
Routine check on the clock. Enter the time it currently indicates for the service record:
4:57
